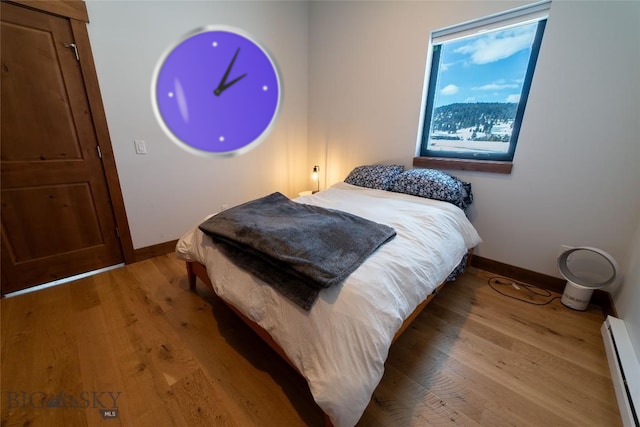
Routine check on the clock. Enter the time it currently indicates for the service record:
2:05
